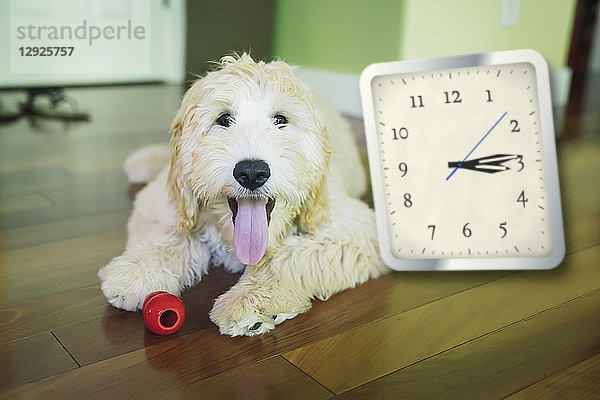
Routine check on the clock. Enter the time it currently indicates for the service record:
3:14:08
